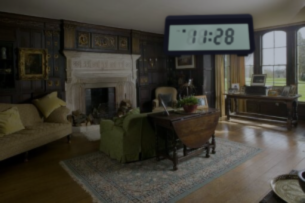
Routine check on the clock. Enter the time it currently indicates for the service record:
11:28
